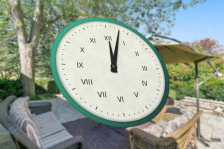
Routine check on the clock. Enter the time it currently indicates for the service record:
12:03
